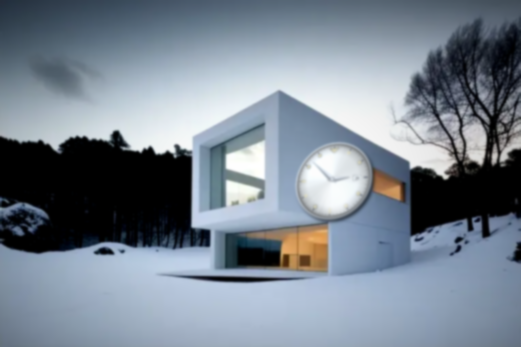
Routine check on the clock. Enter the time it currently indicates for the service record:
2:52
